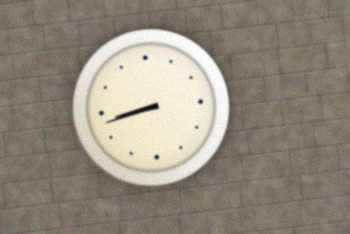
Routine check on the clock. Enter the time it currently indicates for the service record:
8:43
